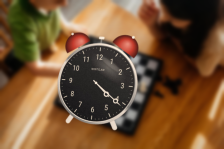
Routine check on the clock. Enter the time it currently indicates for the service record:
4:21
